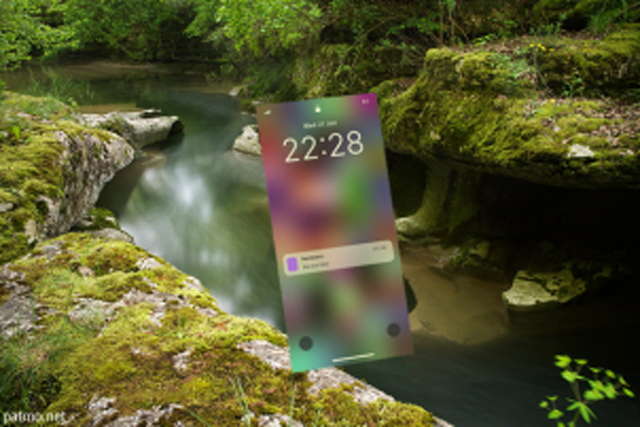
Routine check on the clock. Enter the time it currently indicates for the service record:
22:28
